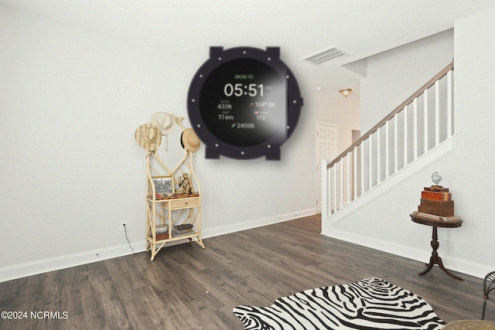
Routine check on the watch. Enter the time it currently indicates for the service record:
5:51
